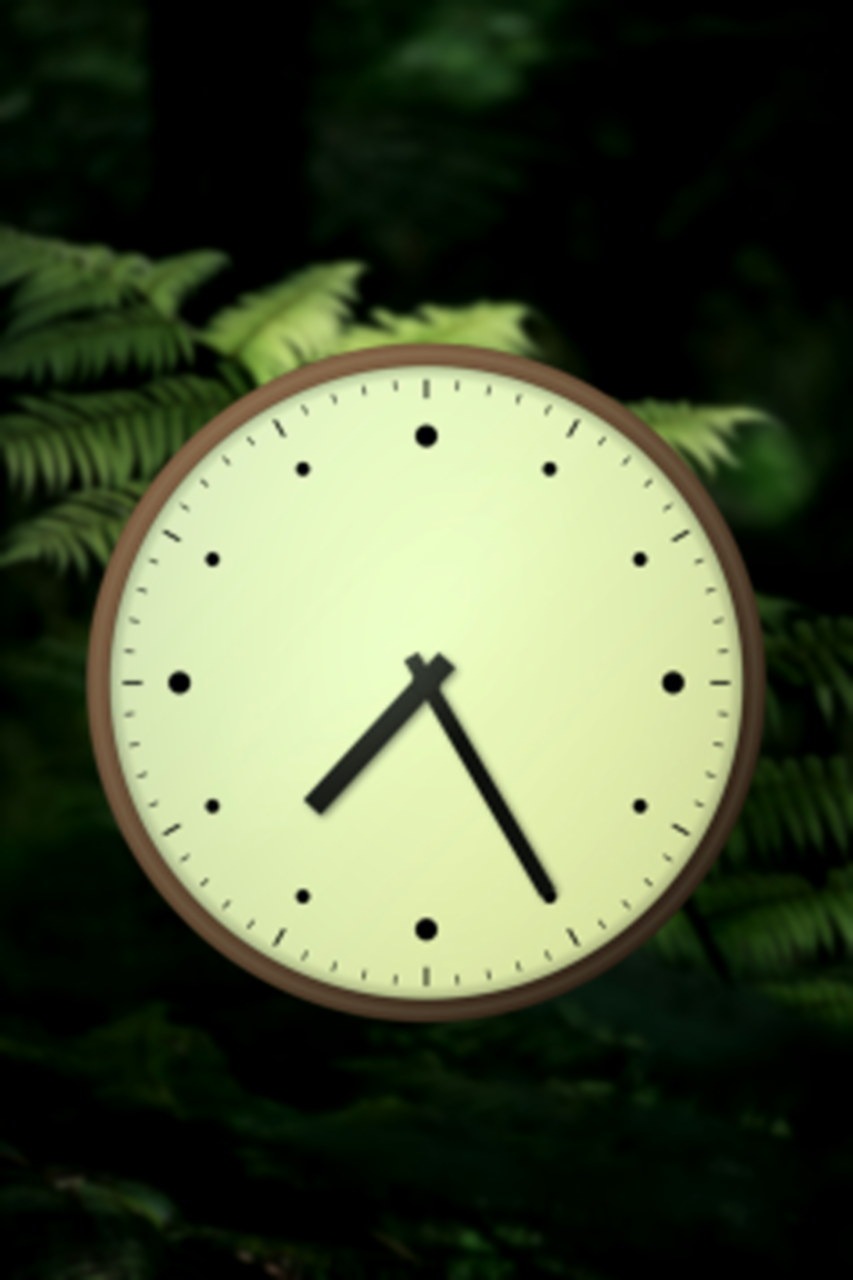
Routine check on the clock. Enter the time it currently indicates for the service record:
7:25
